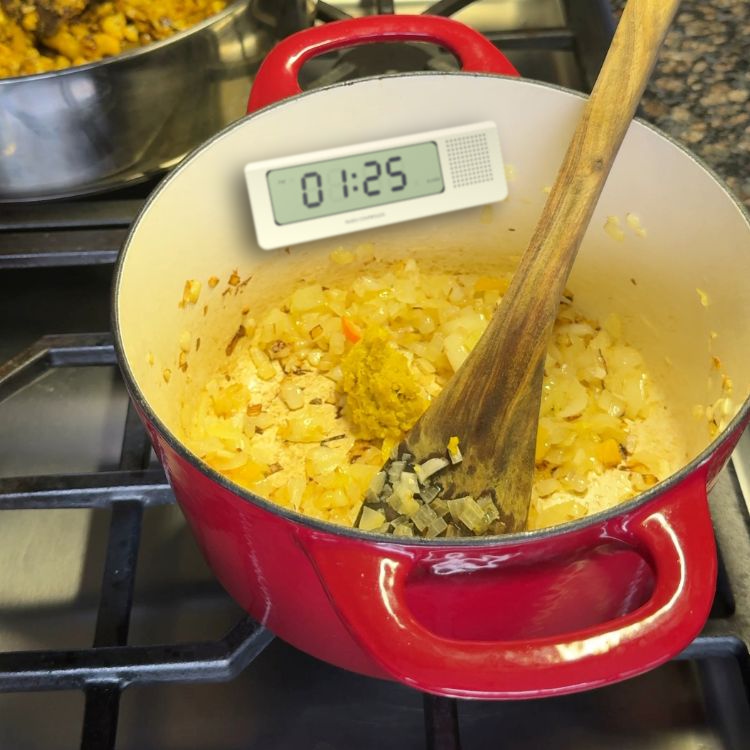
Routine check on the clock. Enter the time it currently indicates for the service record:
1:25
